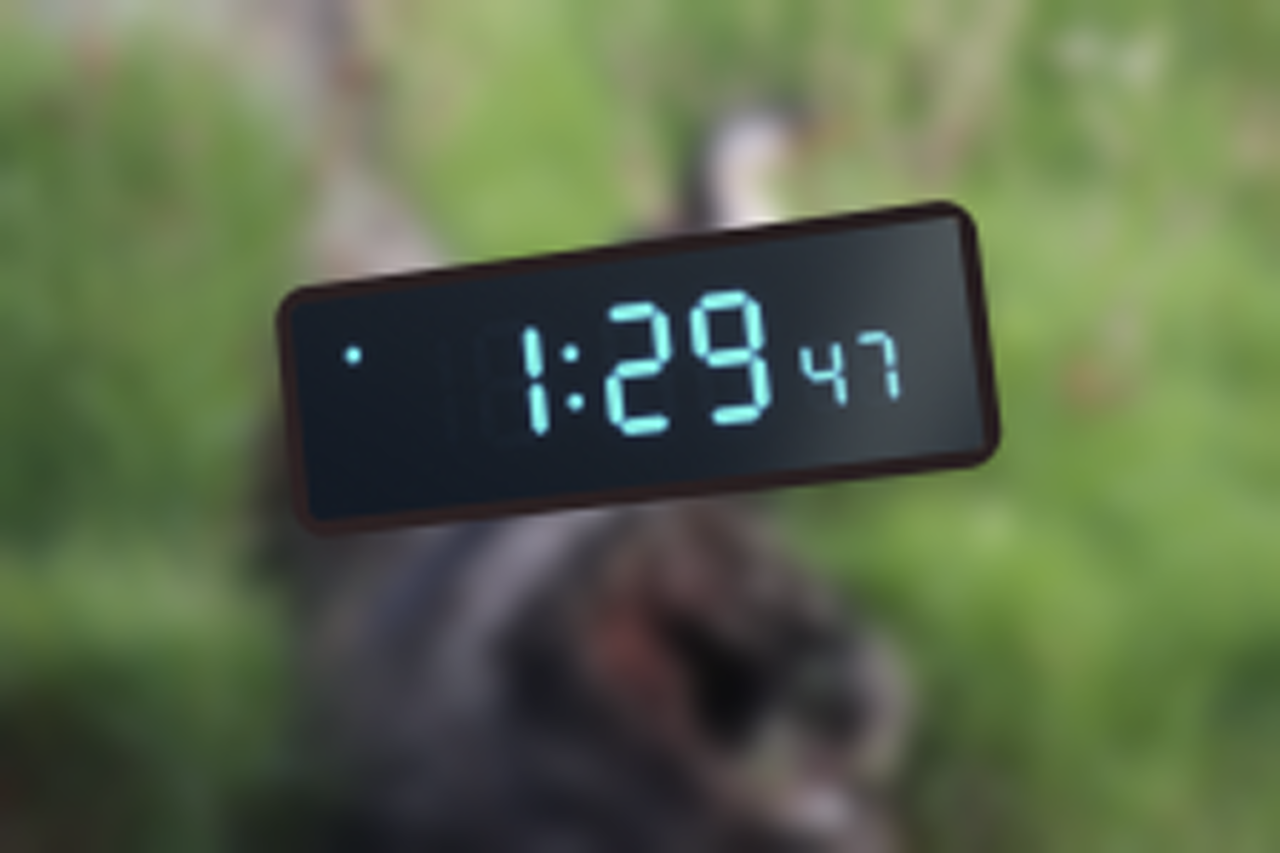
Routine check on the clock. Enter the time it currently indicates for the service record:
1:29:47
